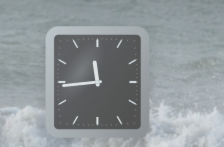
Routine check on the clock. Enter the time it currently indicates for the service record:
11:44
